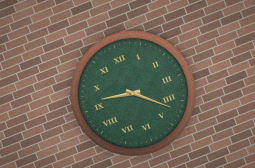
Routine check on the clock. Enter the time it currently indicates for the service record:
9:22
